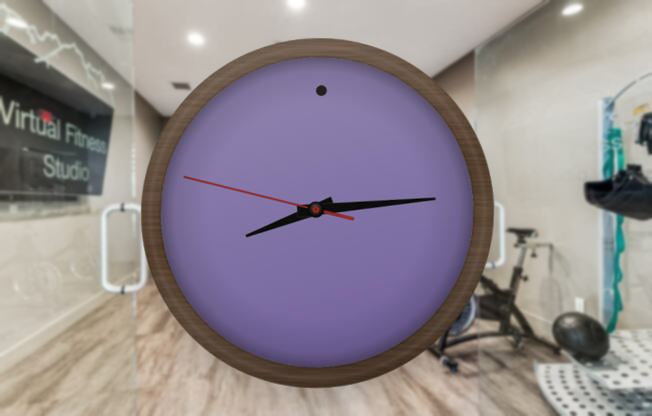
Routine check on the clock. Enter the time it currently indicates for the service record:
8:13:47
